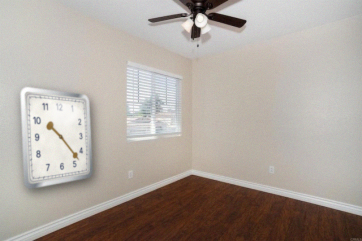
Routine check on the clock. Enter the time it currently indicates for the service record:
10:23
